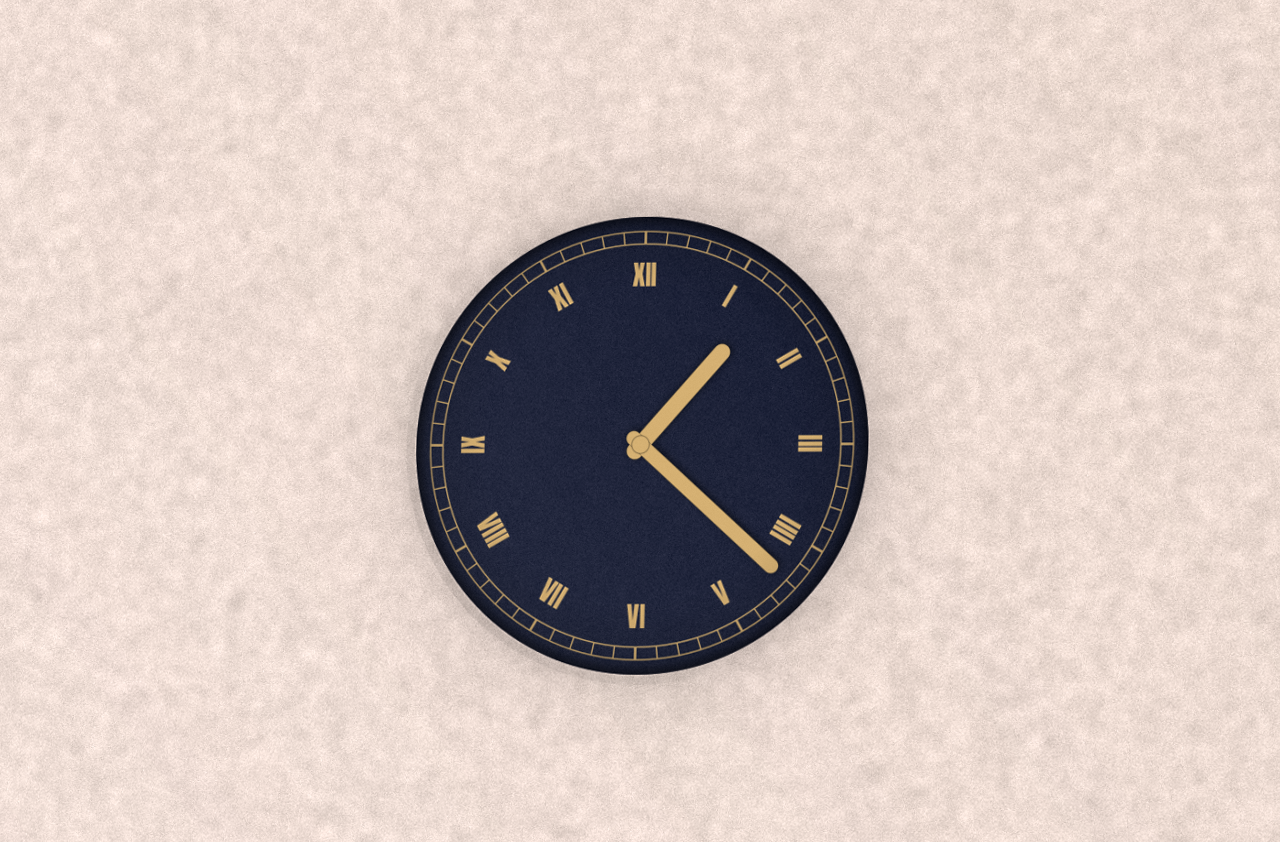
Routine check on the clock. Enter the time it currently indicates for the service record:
1:22
